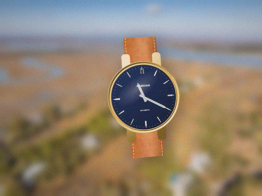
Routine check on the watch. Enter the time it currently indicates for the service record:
11:20
